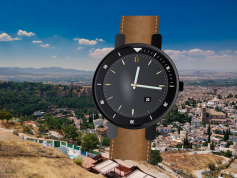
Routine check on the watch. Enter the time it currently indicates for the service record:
12:16
